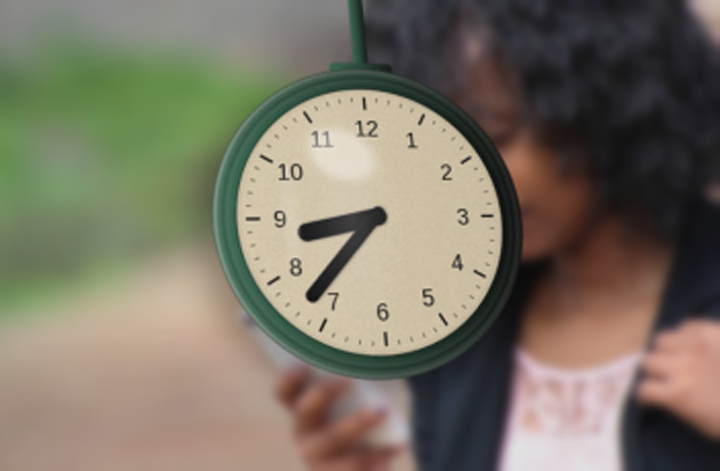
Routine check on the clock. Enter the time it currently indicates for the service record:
8:37
